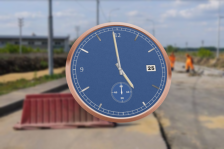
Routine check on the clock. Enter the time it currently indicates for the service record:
4:59
